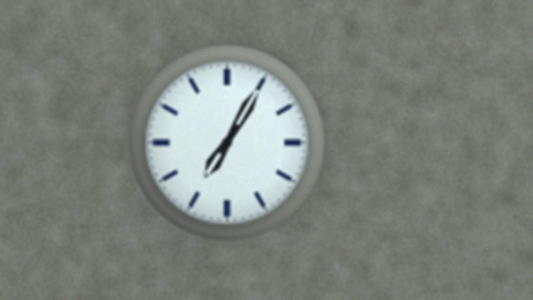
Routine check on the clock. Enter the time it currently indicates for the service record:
7:05
